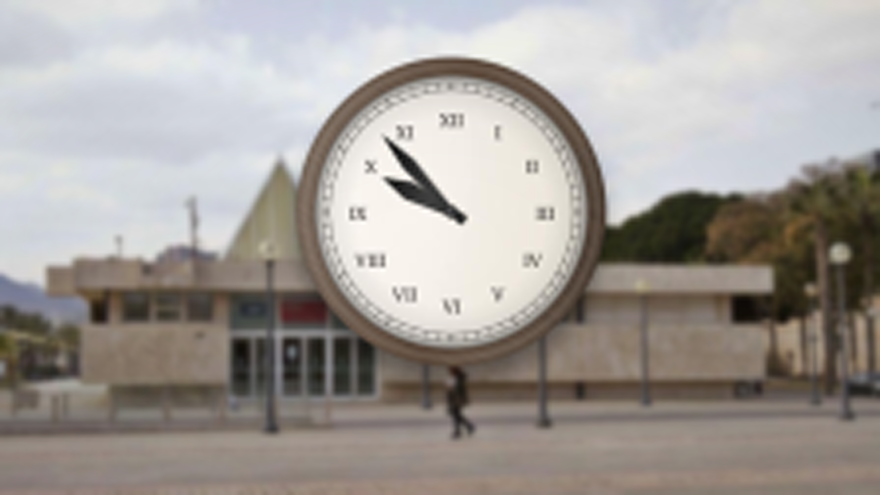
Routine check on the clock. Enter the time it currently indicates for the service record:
9:53
